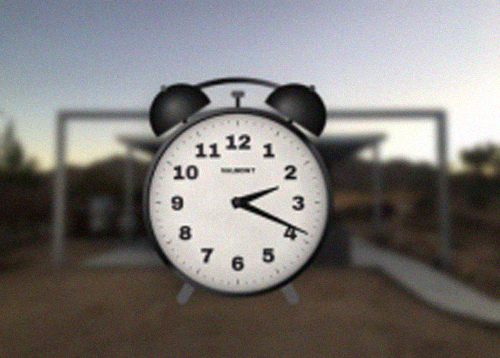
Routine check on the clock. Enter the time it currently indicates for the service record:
2:19
